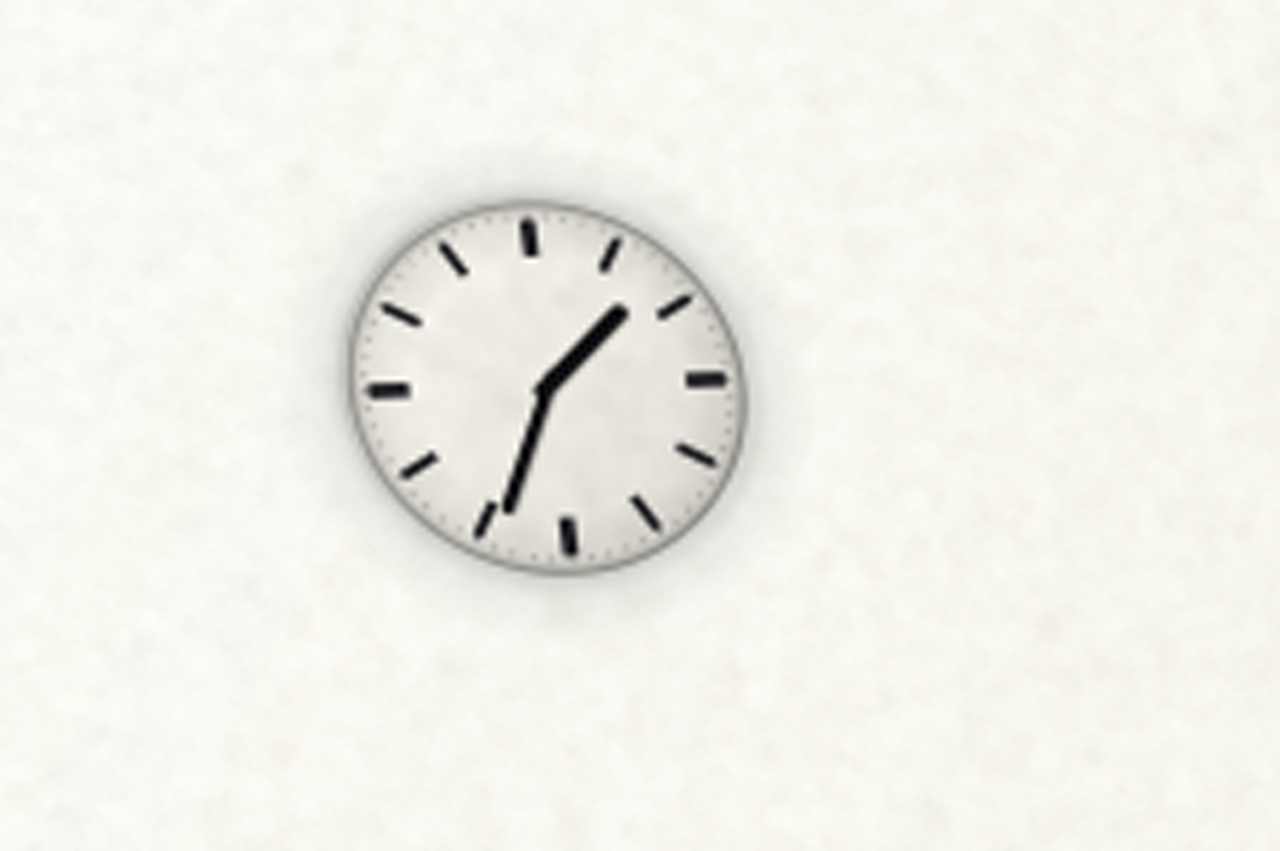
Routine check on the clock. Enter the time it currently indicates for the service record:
1:34
